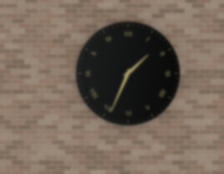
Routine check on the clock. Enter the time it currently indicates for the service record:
1:34
